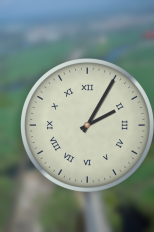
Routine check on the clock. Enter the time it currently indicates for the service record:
2:05
